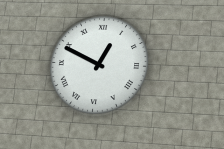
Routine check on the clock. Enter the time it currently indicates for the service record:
12:49
